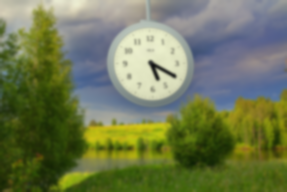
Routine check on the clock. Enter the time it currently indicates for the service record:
5:20
